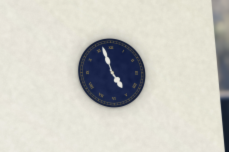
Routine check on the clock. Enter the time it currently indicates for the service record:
4:57
